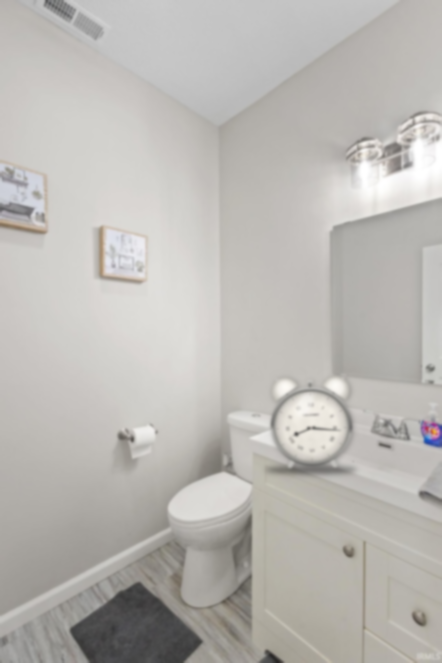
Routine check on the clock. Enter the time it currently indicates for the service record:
8:16
